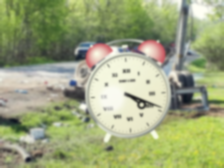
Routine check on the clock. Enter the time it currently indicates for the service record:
4:19
